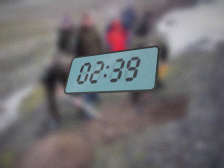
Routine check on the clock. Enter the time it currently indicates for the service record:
2:39
